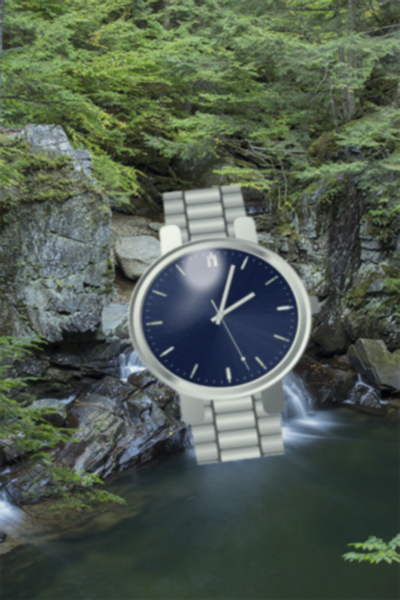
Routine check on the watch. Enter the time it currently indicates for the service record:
2:03:27
